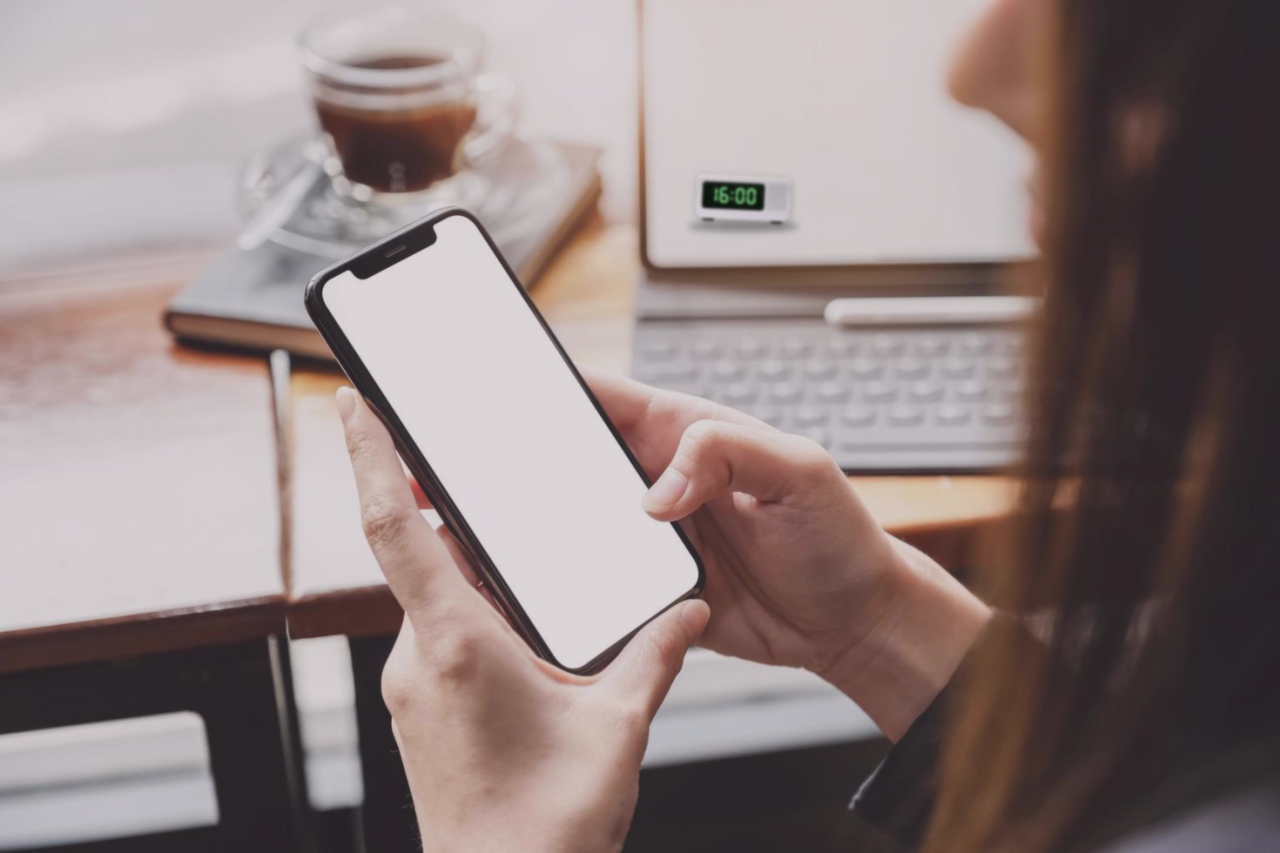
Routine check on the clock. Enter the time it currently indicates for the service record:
16:00
